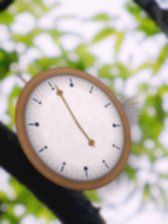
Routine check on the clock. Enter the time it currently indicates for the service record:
4:56
